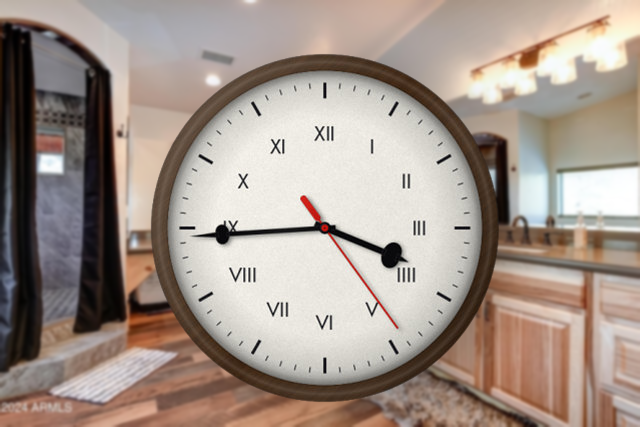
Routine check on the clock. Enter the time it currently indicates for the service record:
3:44:24
